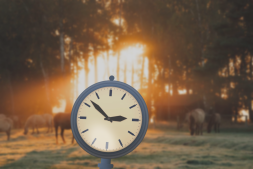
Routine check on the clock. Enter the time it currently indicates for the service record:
2:52
